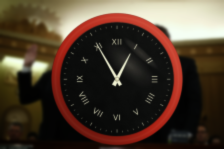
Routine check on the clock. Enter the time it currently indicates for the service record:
12:55
